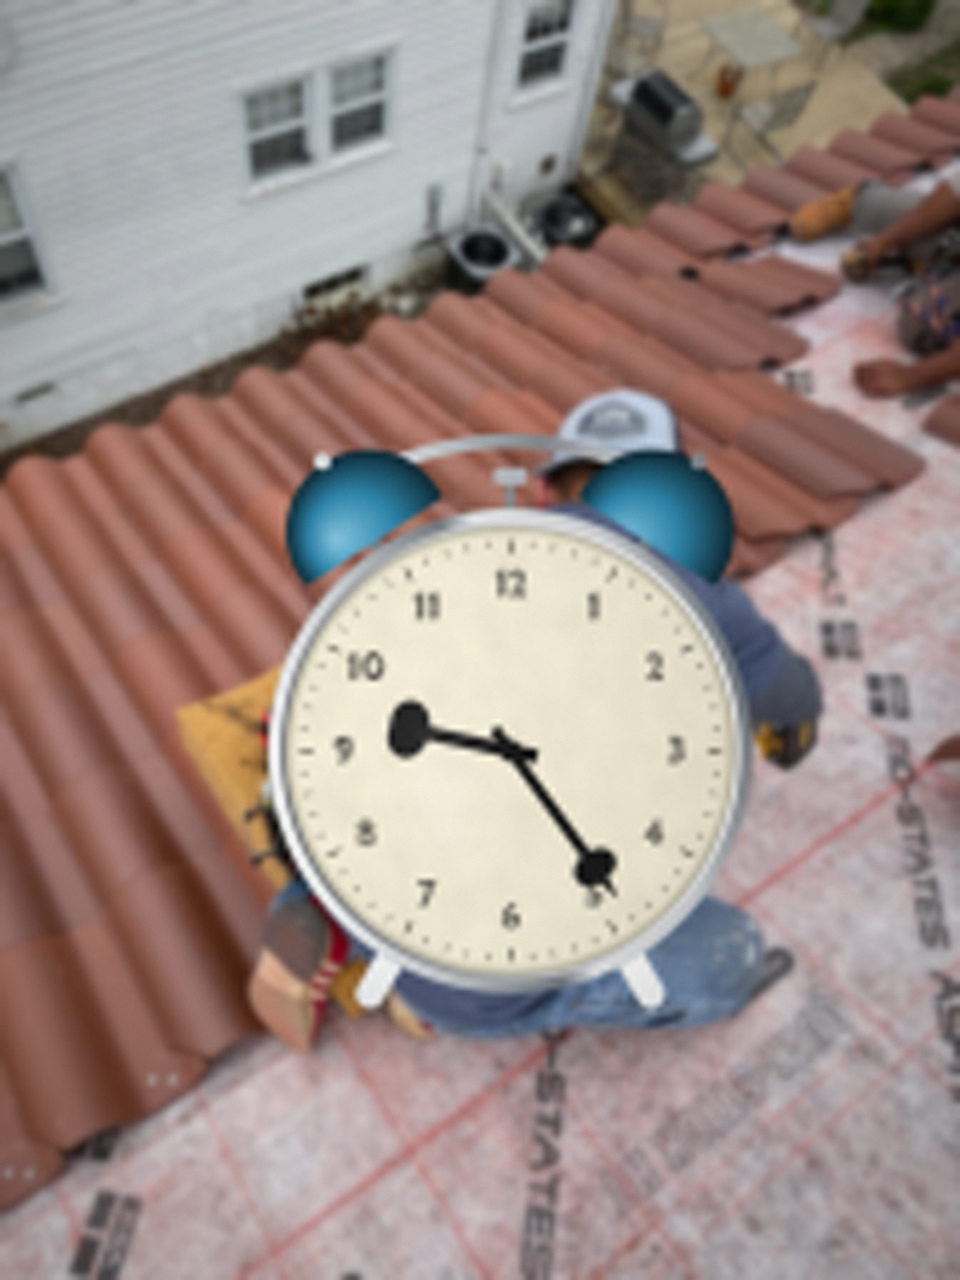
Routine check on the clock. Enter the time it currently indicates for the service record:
9:24
